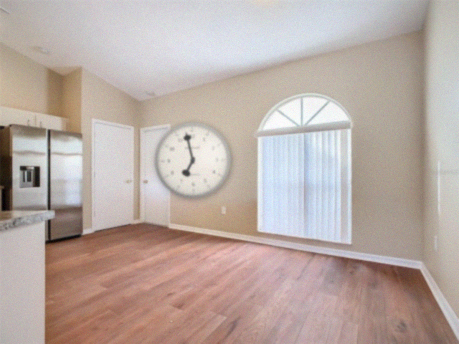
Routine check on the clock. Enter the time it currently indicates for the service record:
6:58
